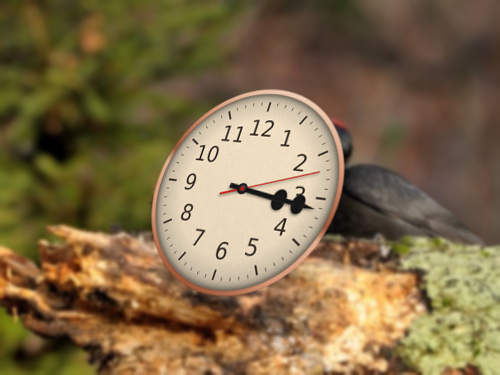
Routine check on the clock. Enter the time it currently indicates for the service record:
3:16:12
